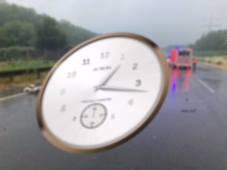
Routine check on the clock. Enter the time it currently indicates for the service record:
1:17
